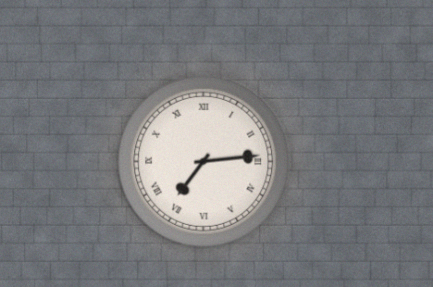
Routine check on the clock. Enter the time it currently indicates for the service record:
7:14
